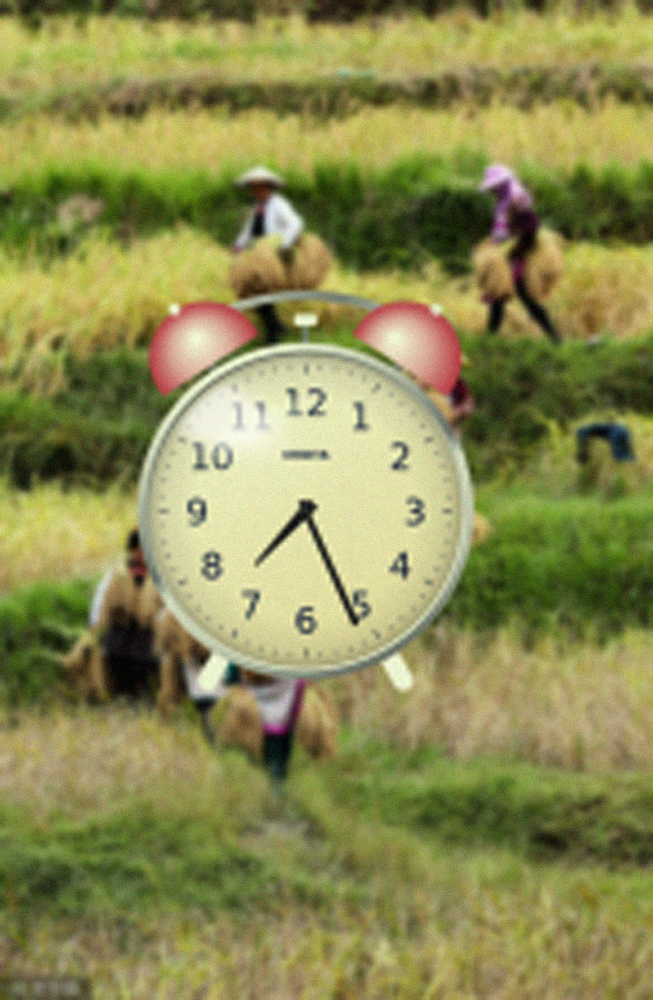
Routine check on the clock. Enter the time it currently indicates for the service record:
7:26
